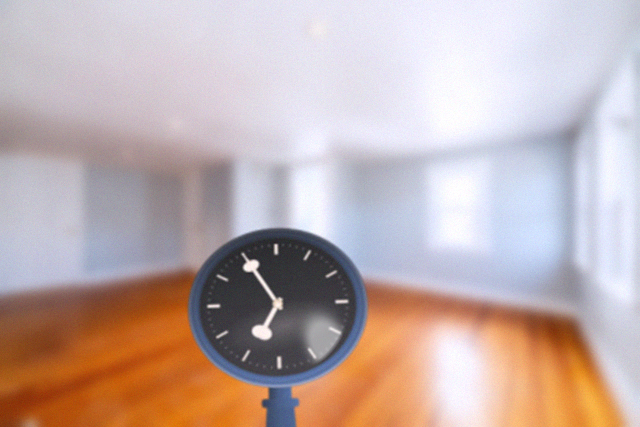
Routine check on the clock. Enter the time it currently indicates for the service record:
6:55
